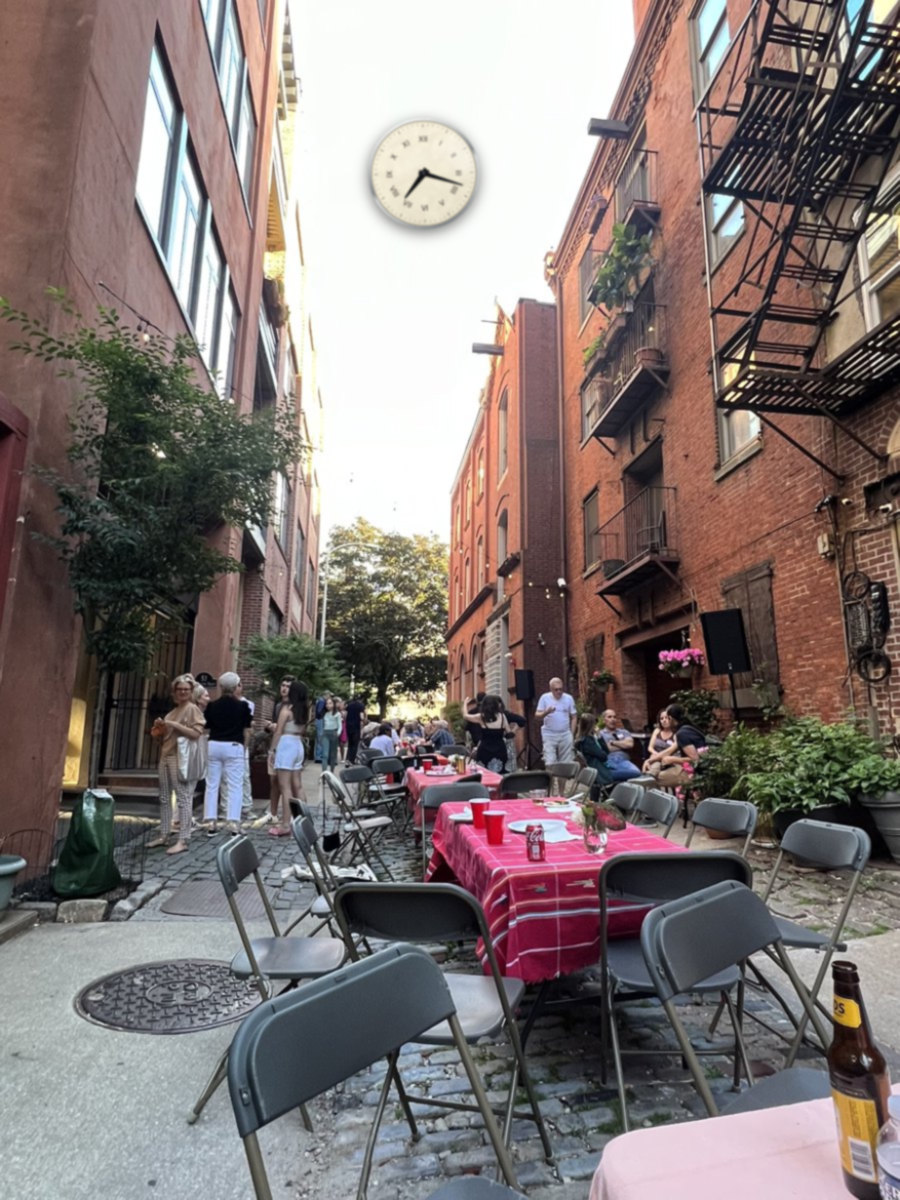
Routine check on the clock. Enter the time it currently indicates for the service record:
7:18
